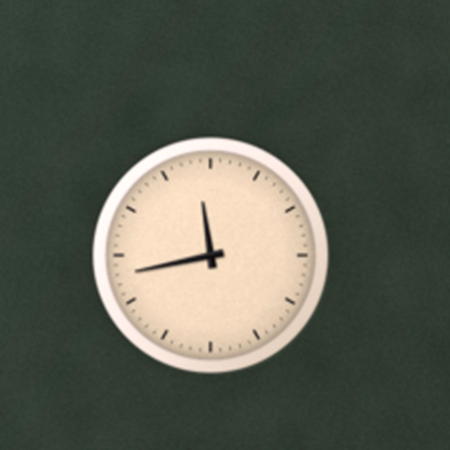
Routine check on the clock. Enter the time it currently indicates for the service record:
11:43
